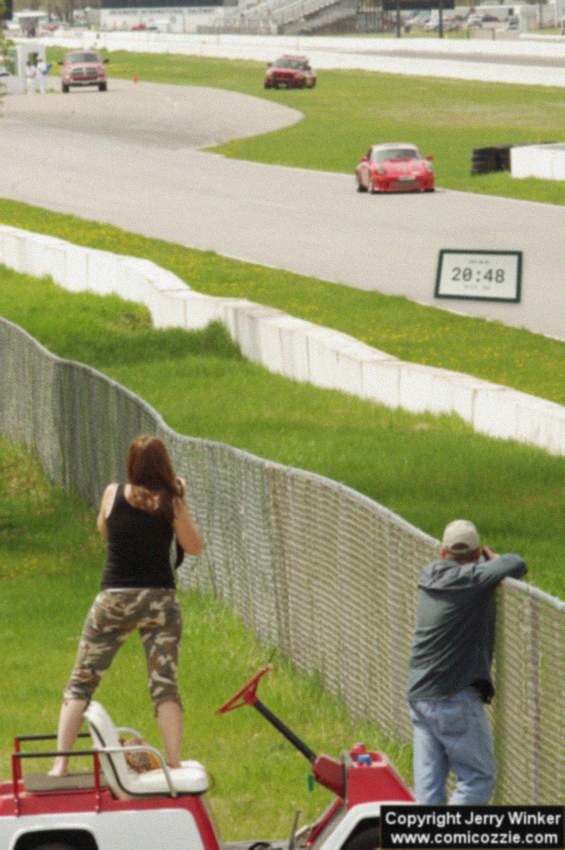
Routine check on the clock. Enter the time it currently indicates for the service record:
20:48
